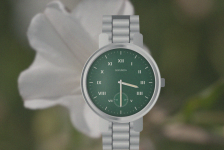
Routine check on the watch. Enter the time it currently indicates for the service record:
3:30
